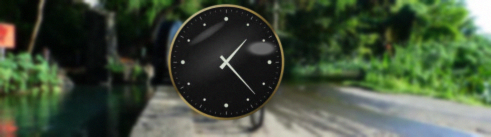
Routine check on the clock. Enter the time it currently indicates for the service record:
1:23
